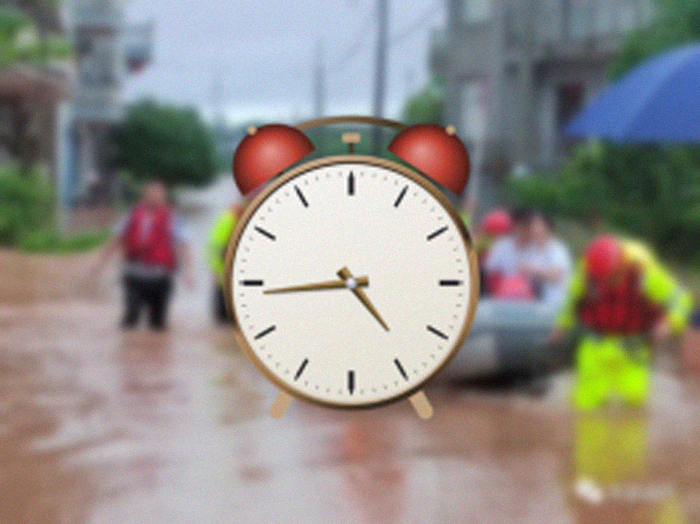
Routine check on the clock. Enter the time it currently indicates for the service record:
4:44
